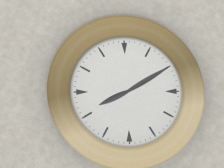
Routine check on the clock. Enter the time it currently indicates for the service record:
8:10
